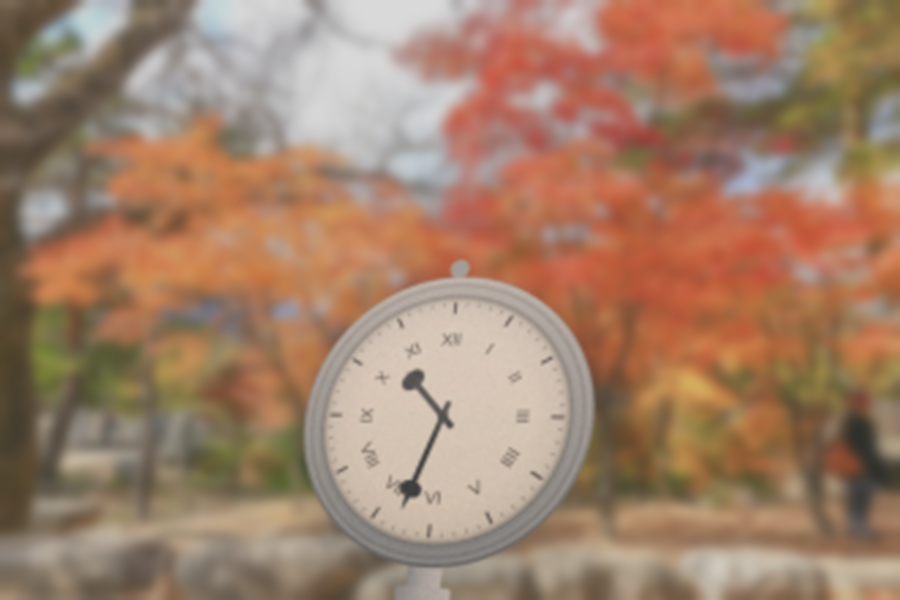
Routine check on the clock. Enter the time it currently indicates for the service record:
10:33
